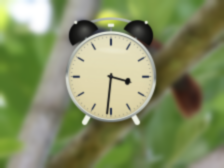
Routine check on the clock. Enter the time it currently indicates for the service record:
3:31
